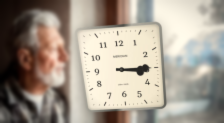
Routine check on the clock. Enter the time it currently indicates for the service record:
3:15
